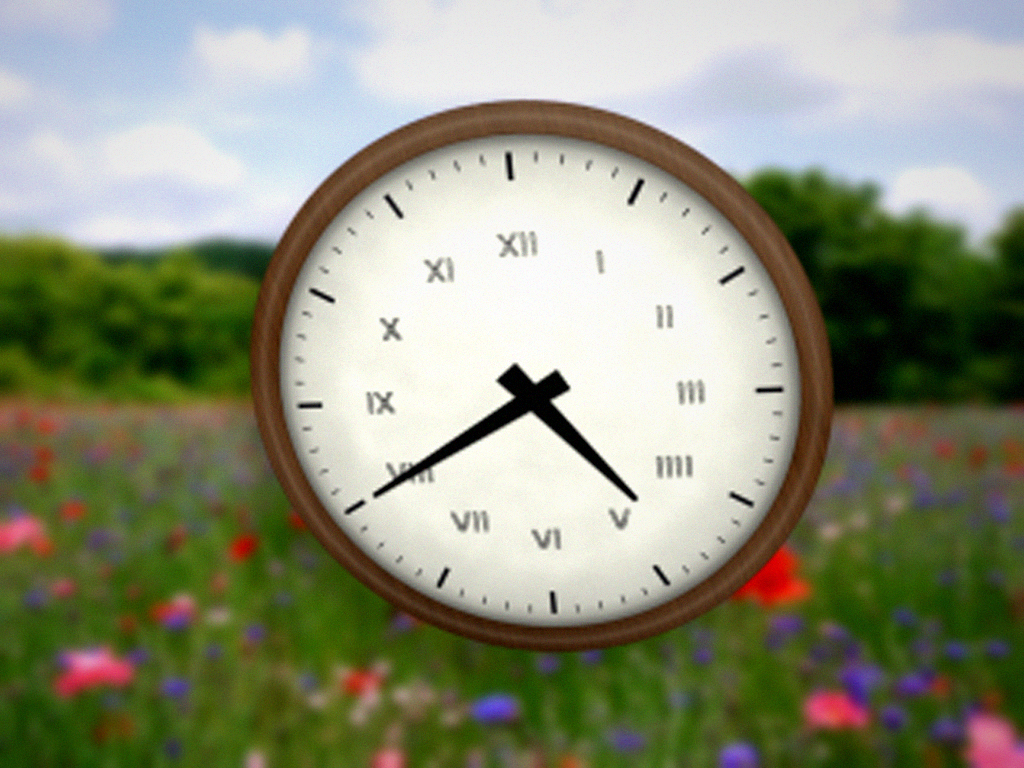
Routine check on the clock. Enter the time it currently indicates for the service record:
4:40
